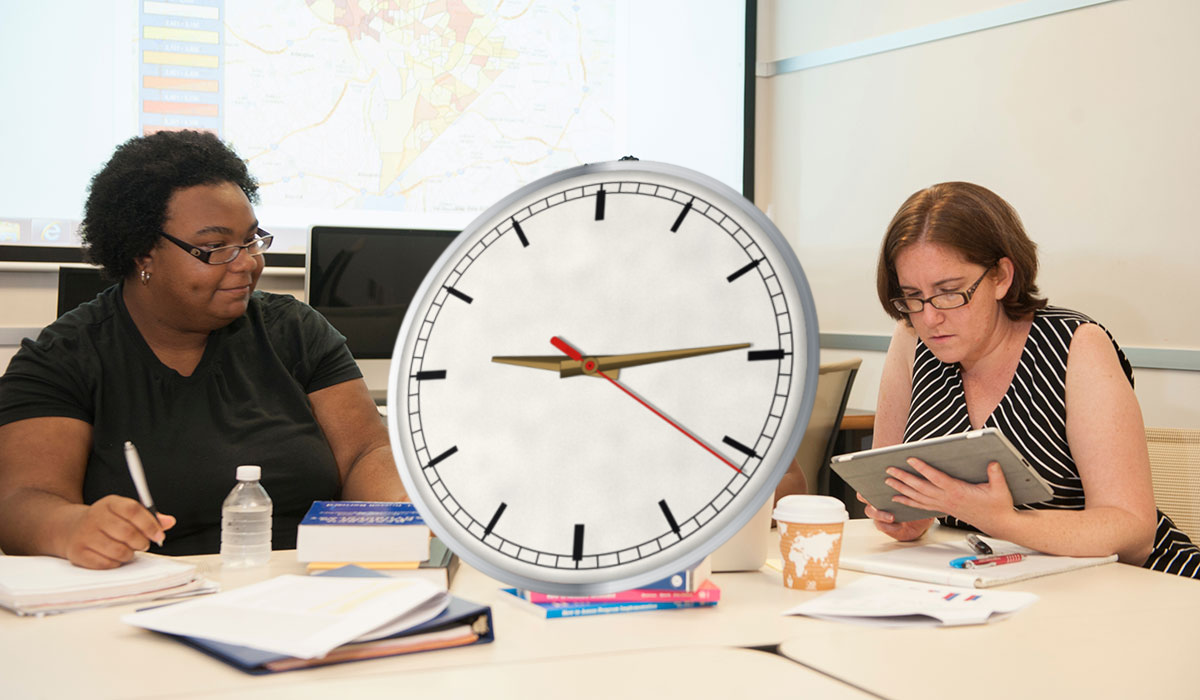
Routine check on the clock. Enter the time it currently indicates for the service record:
9:14:21
